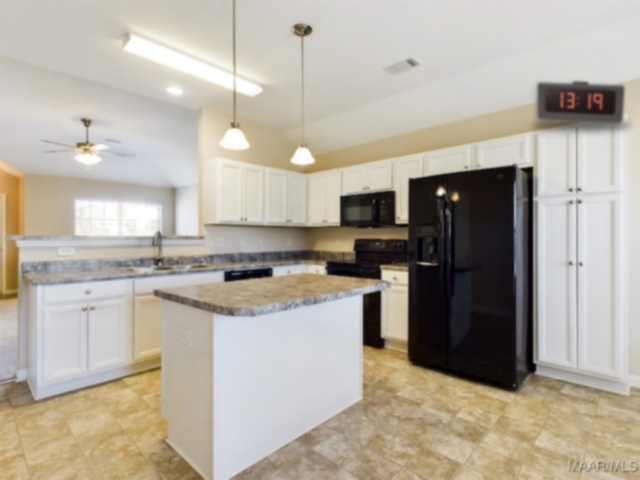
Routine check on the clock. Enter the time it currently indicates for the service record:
13:19
